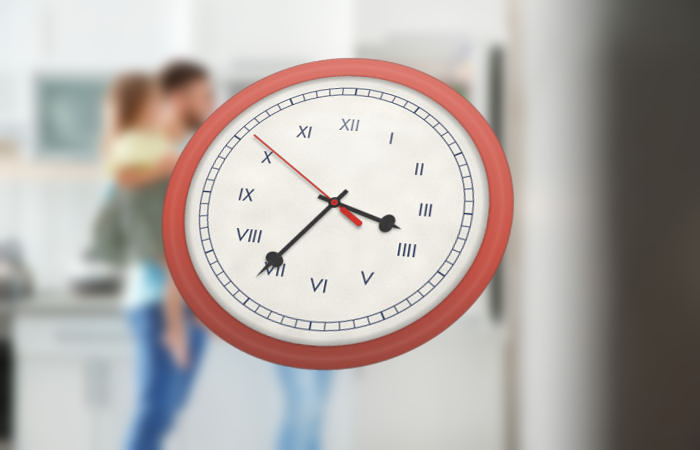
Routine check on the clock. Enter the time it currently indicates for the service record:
3:35:51
